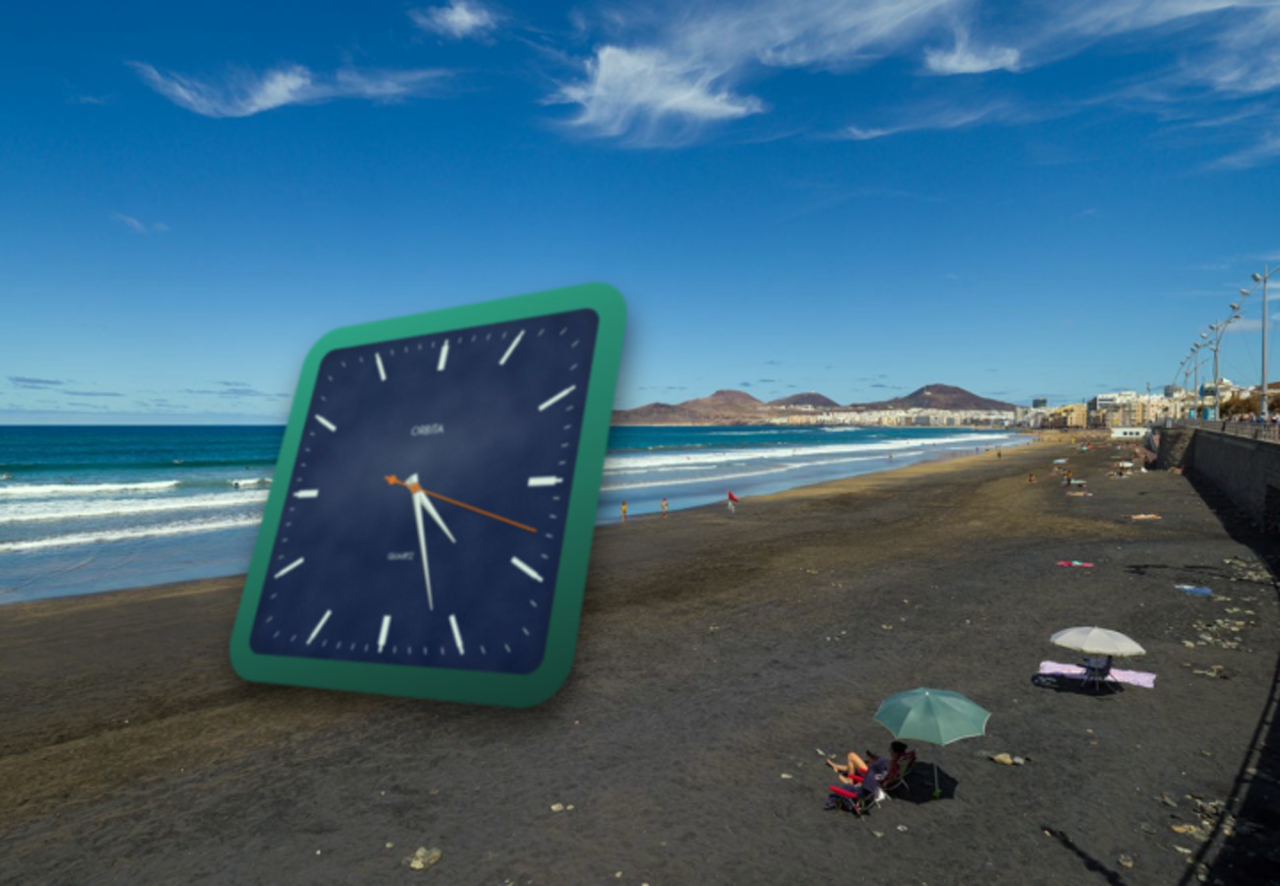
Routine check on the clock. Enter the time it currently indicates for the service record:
4:26:18
